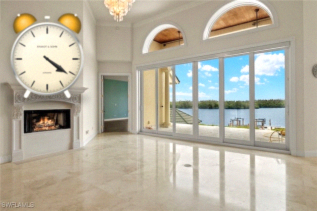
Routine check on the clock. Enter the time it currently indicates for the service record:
4:21
